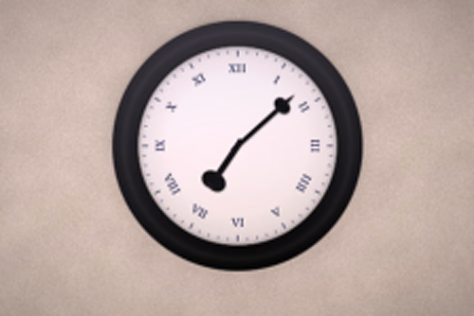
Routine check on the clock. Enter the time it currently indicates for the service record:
7:08
